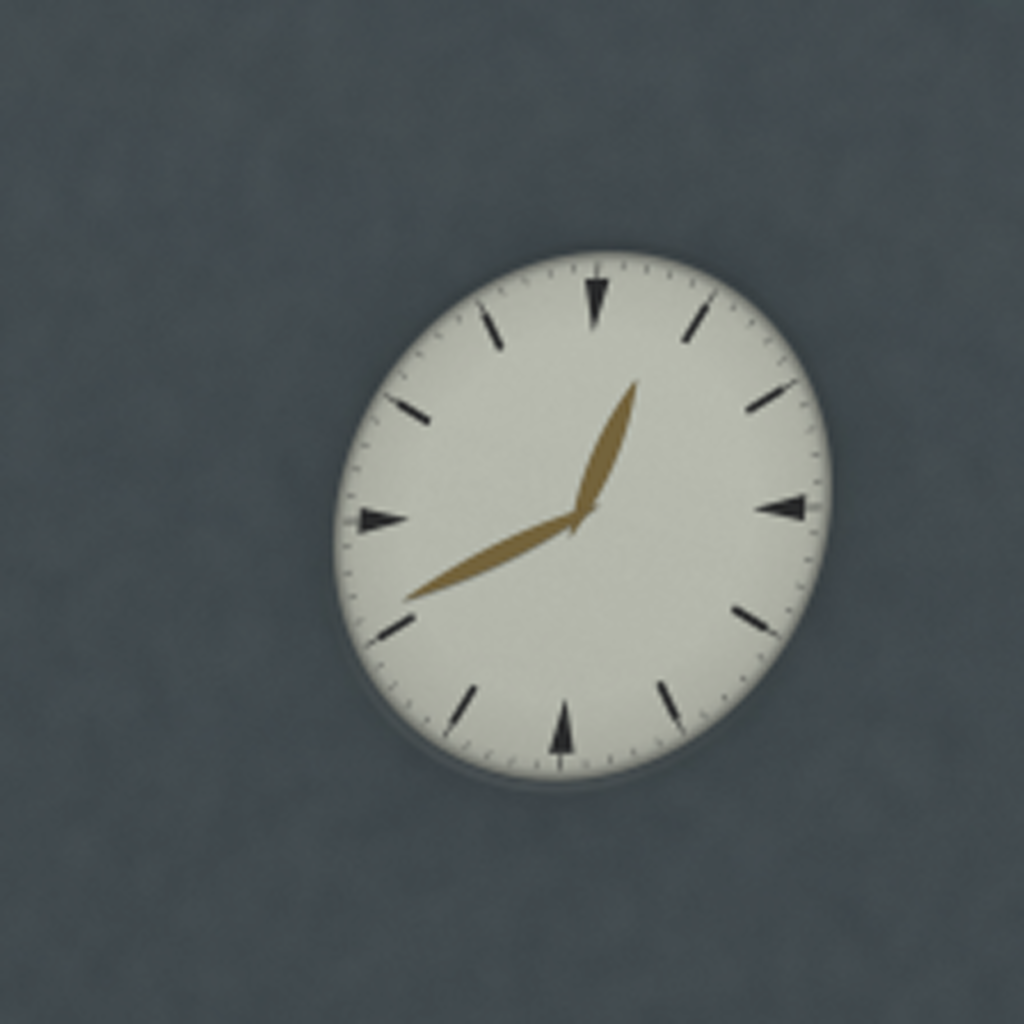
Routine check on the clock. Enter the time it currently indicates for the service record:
12:41
